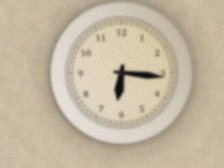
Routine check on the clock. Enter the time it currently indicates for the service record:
6:16
